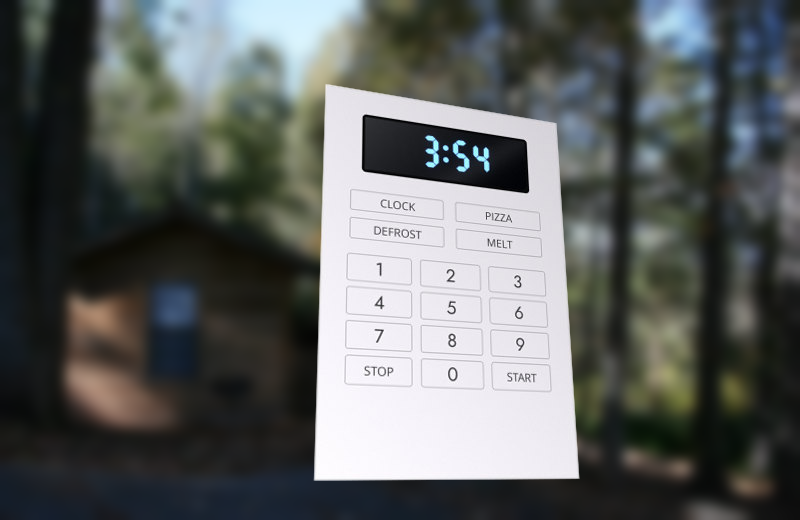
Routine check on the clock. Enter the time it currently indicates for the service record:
3:54
